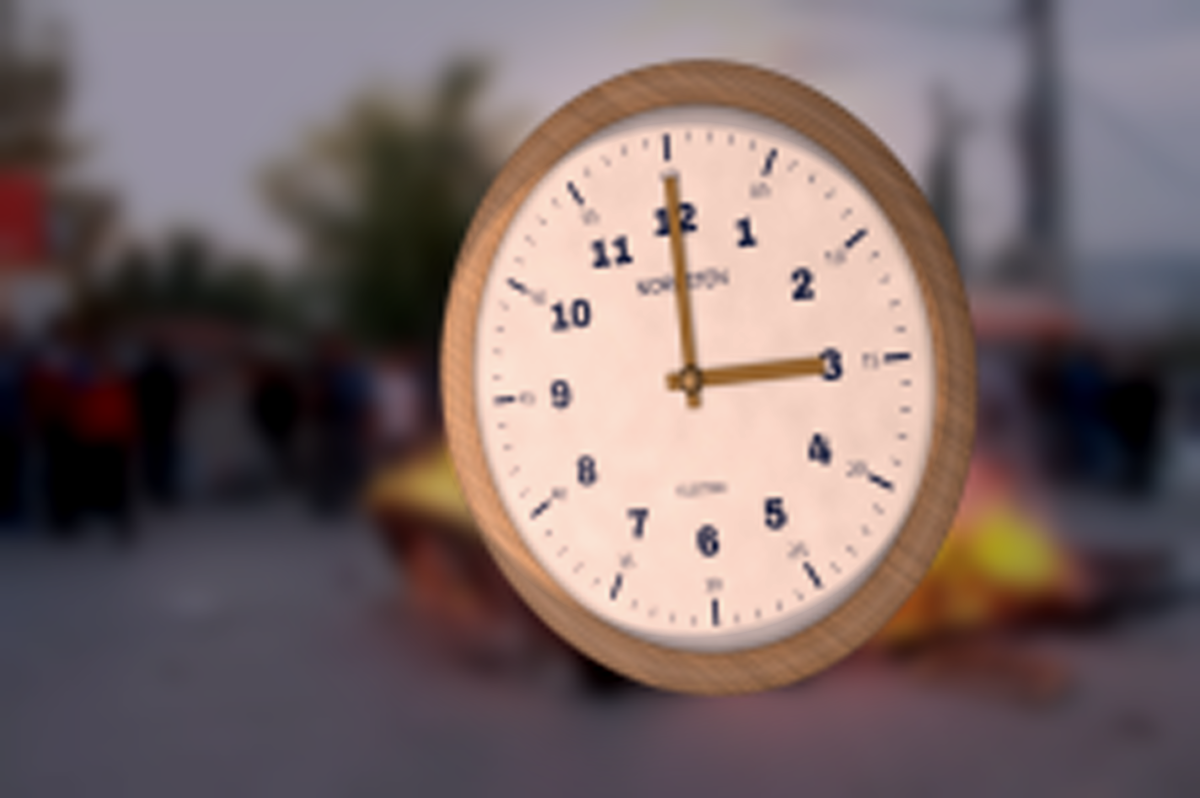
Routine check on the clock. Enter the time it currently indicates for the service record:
3:00
